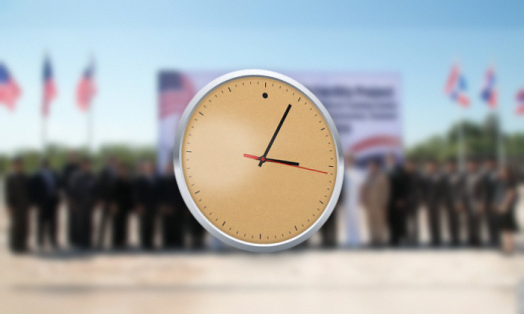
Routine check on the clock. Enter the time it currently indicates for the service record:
3:04:16
